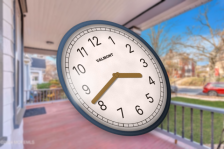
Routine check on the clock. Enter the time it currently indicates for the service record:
3:42
